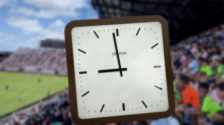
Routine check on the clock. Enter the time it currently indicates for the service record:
8:59
